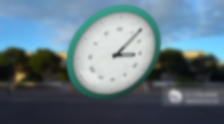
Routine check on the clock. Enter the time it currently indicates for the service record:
3:07
